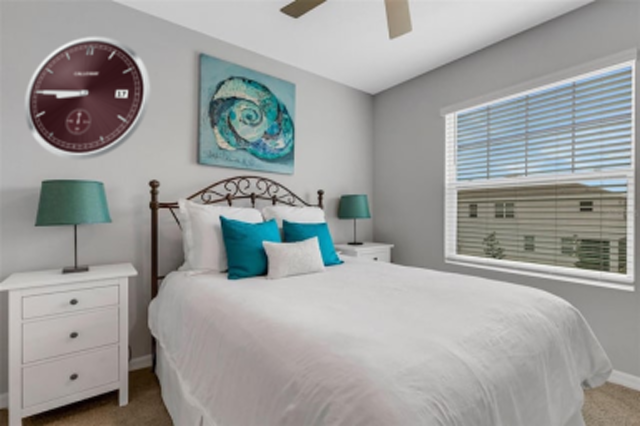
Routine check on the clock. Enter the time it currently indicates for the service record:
8:45
